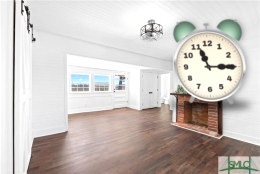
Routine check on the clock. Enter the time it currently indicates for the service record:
11:15
